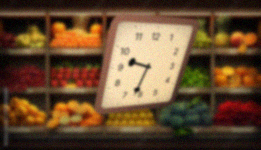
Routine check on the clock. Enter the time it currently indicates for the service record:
9:32
